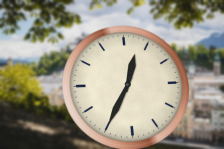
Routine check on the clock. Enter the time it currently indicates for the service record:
12:35
